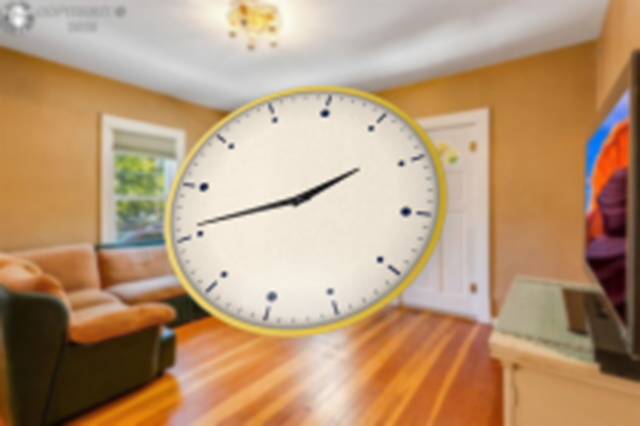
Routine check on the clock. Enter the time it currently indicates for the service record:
1:41
